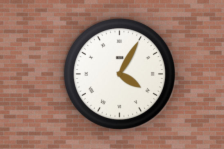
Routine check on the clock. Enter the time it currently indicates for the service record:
4:05
